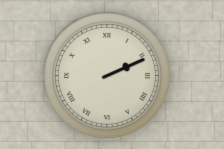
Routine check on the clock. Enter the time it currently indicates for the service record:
2:11
